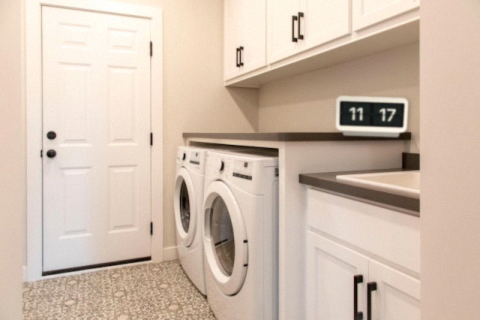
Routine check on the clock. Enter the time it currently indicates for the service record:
11:17
